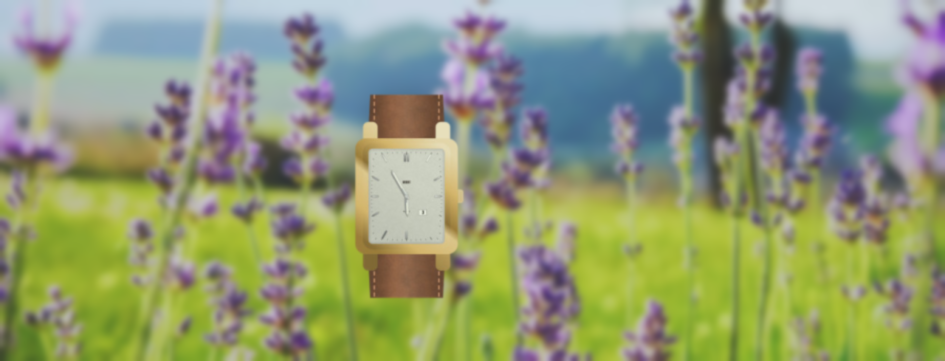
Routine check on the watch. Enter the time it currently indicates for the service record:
5:55
